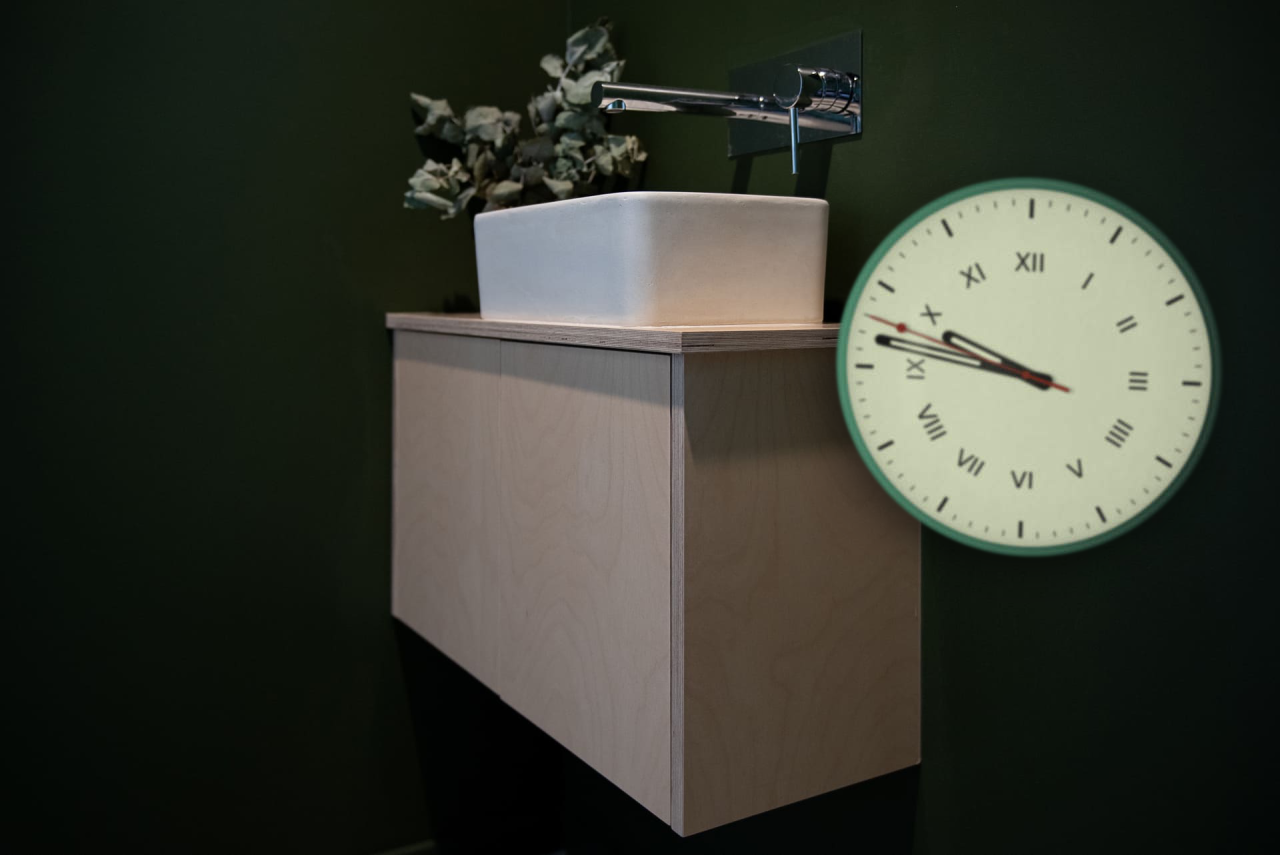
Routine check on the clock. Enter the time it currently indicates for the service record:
9:46:48
